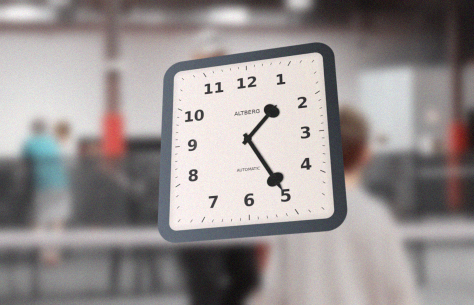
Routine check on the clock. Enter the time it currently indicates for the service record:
1:25
